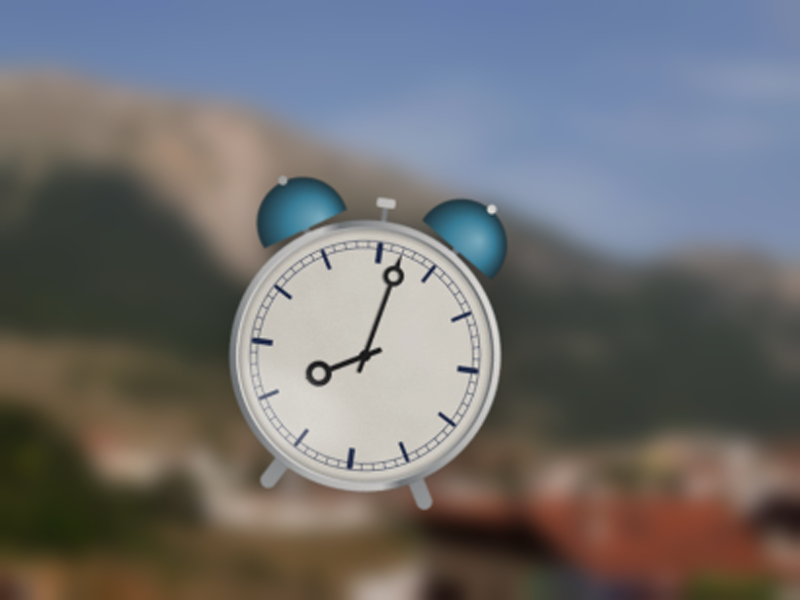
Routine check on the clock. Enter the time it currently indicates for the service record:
8:02
